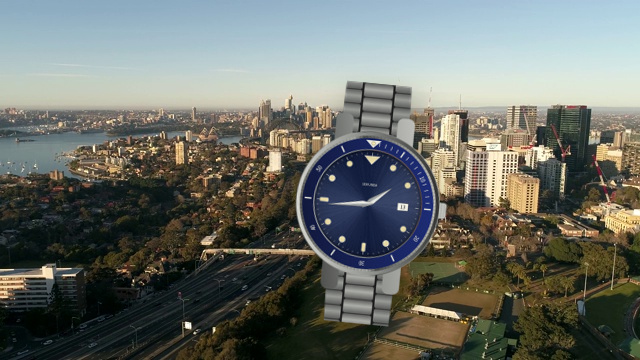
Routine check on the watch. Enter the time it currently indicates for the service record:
1:44
